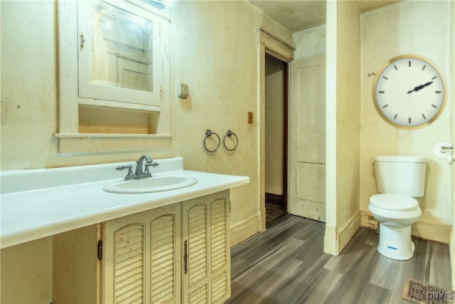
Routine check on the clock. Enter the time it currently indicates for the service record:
2:11
